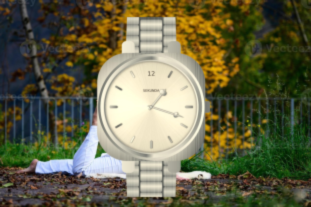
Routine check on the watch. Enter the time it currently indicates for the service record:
1:18
